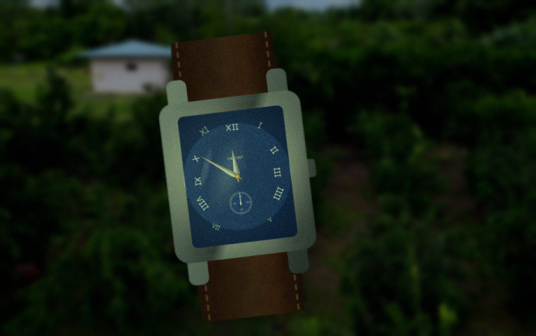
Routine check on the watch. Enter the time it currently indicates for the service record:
11:51
